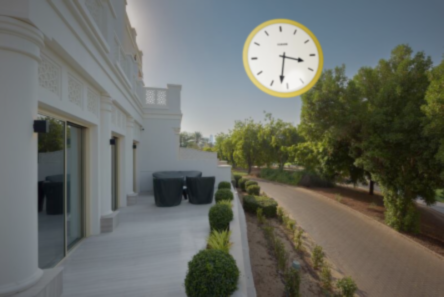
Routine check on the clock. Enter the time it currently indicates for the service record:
3:32
